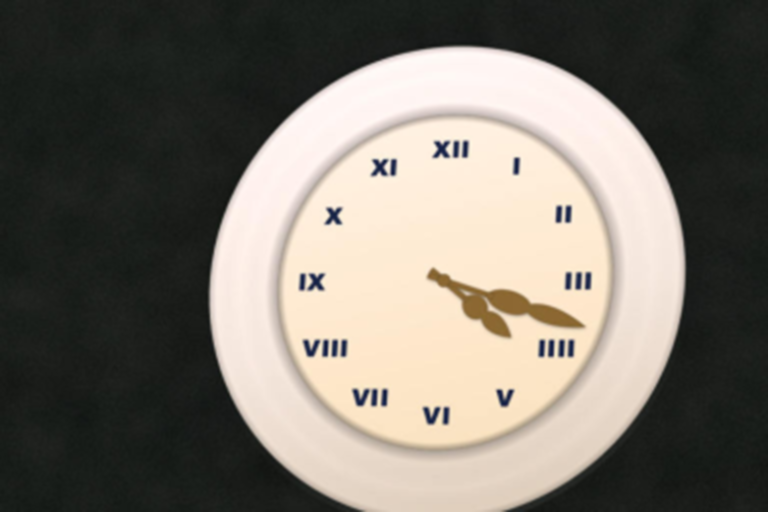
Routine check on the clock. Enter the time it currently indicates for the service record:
4:18
